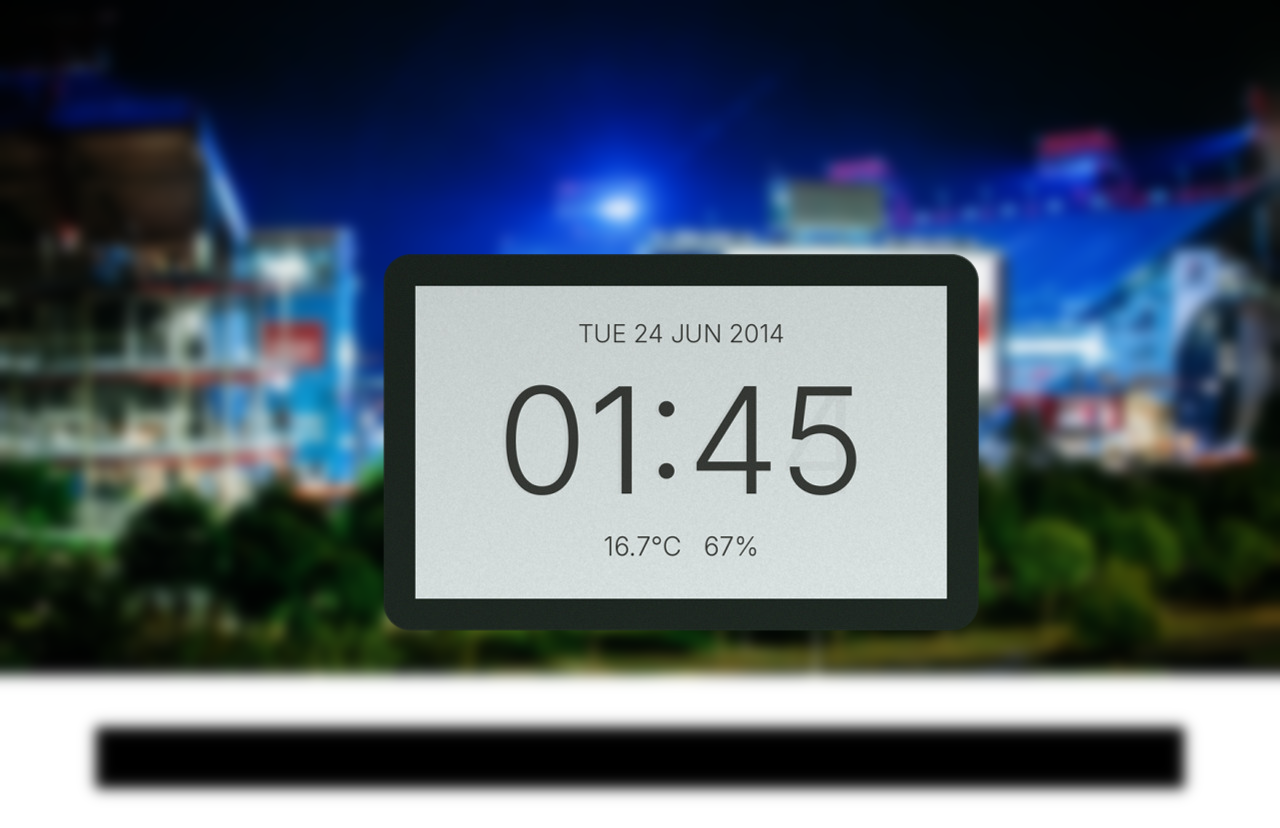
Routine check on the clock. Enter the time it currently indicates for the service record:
1:45
